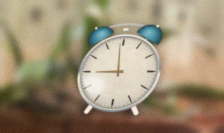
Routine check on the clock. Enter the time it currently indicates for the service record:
8:59
